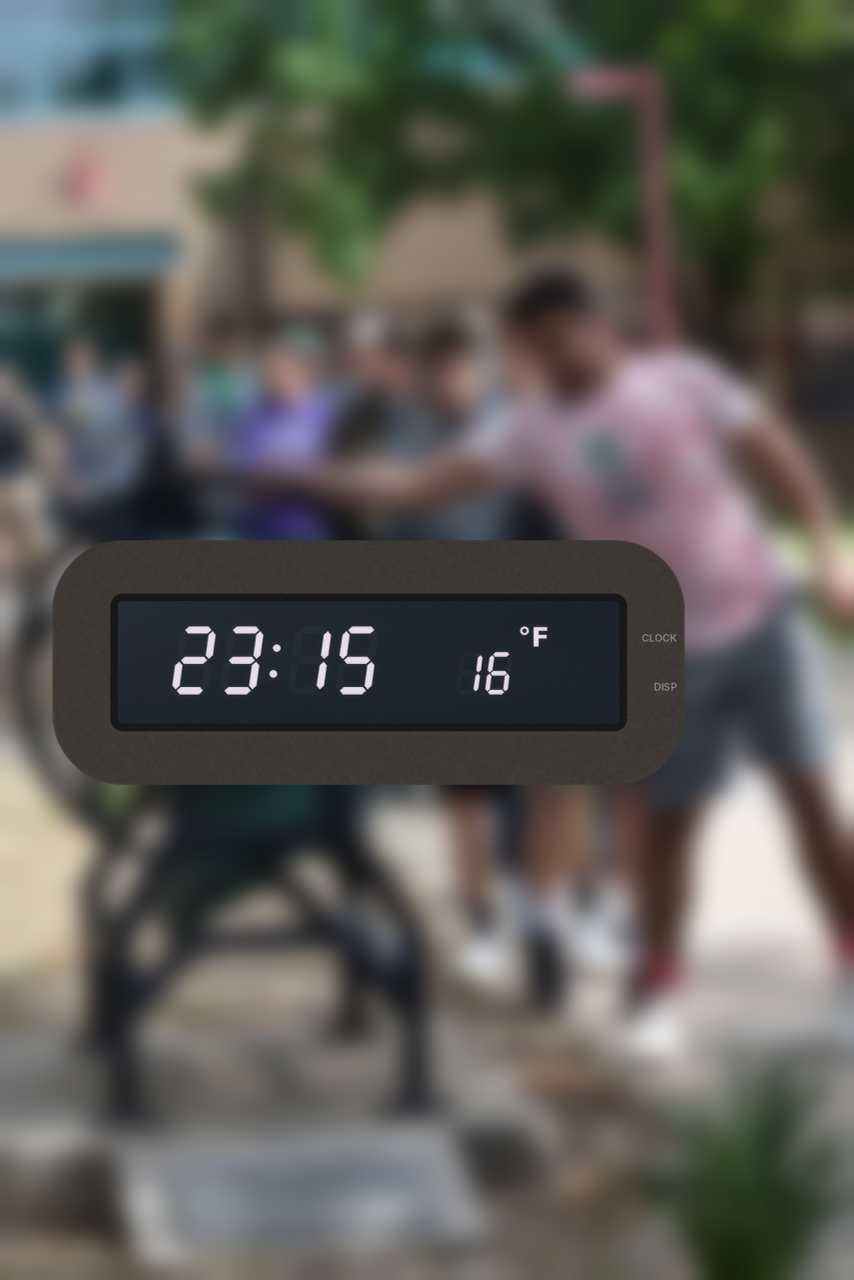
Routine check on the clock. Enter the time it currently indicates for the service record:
23:15
